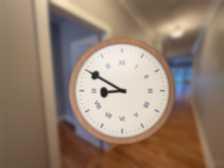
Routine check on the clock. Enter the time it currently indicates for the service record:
8:50
